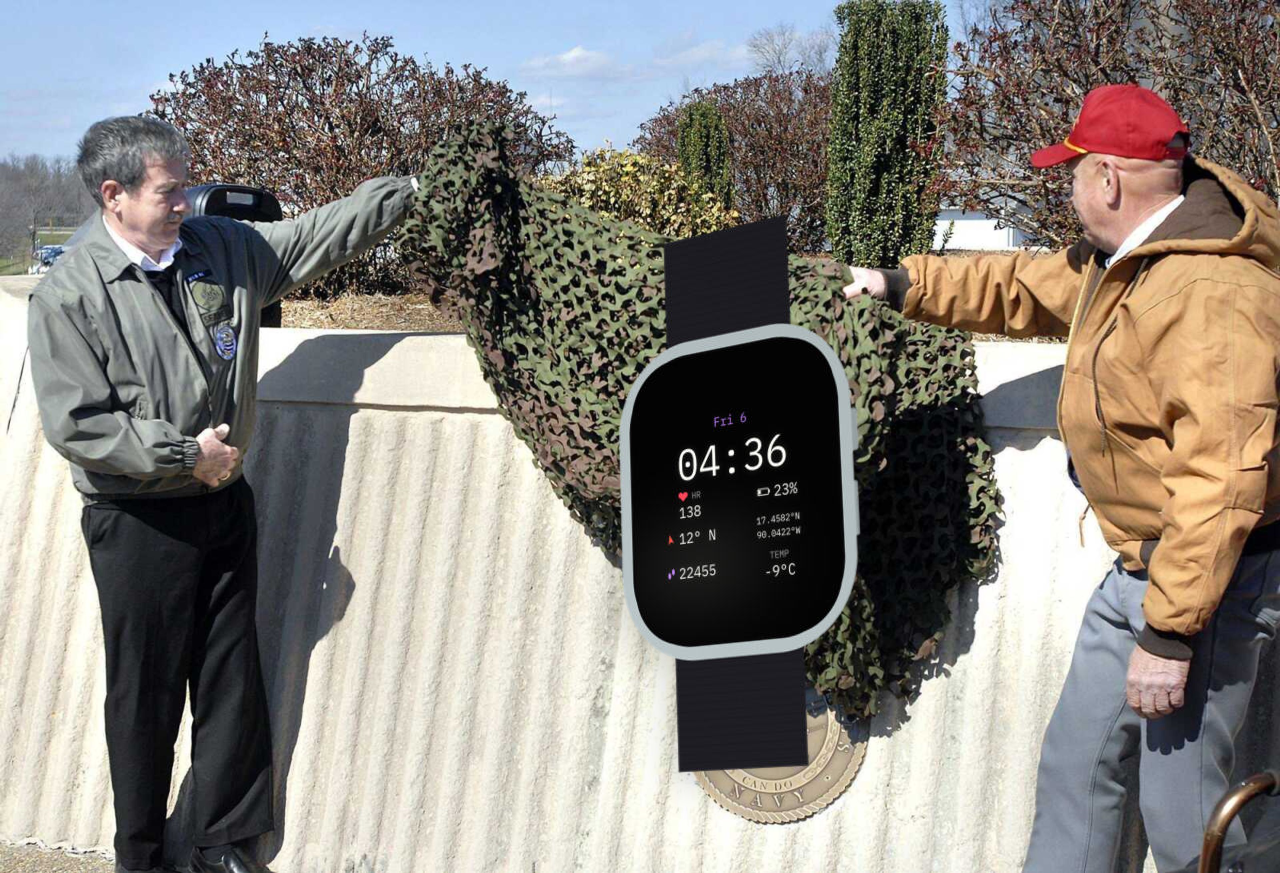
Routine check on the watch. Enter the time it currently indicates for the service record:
4:36
